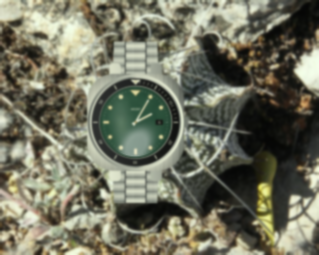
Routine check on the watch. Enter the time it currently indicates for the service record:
2:05
